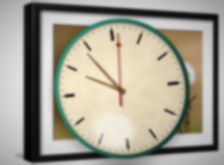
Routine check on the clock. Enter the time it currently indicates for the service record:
9:54:01
